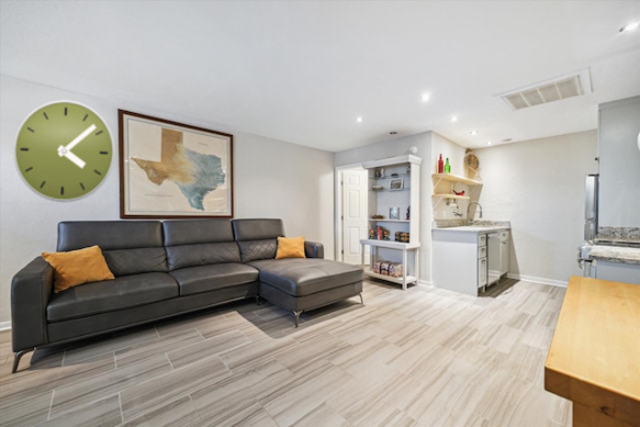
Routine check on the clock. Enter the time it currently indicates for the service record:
4:08
